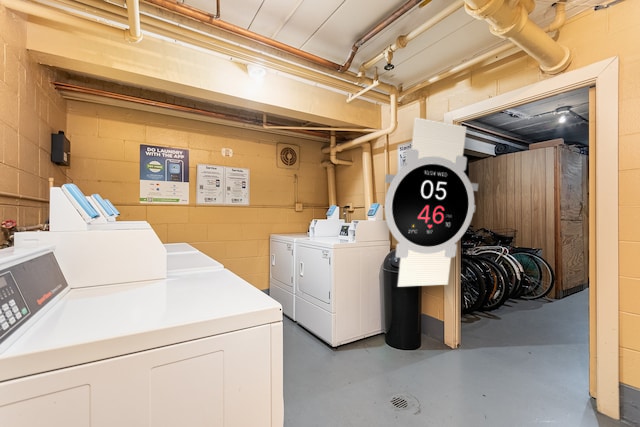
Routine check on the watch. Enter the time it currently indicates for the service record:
5:46
